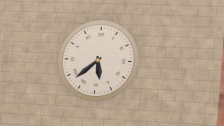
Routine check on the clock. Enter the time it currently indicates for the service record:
5:38
